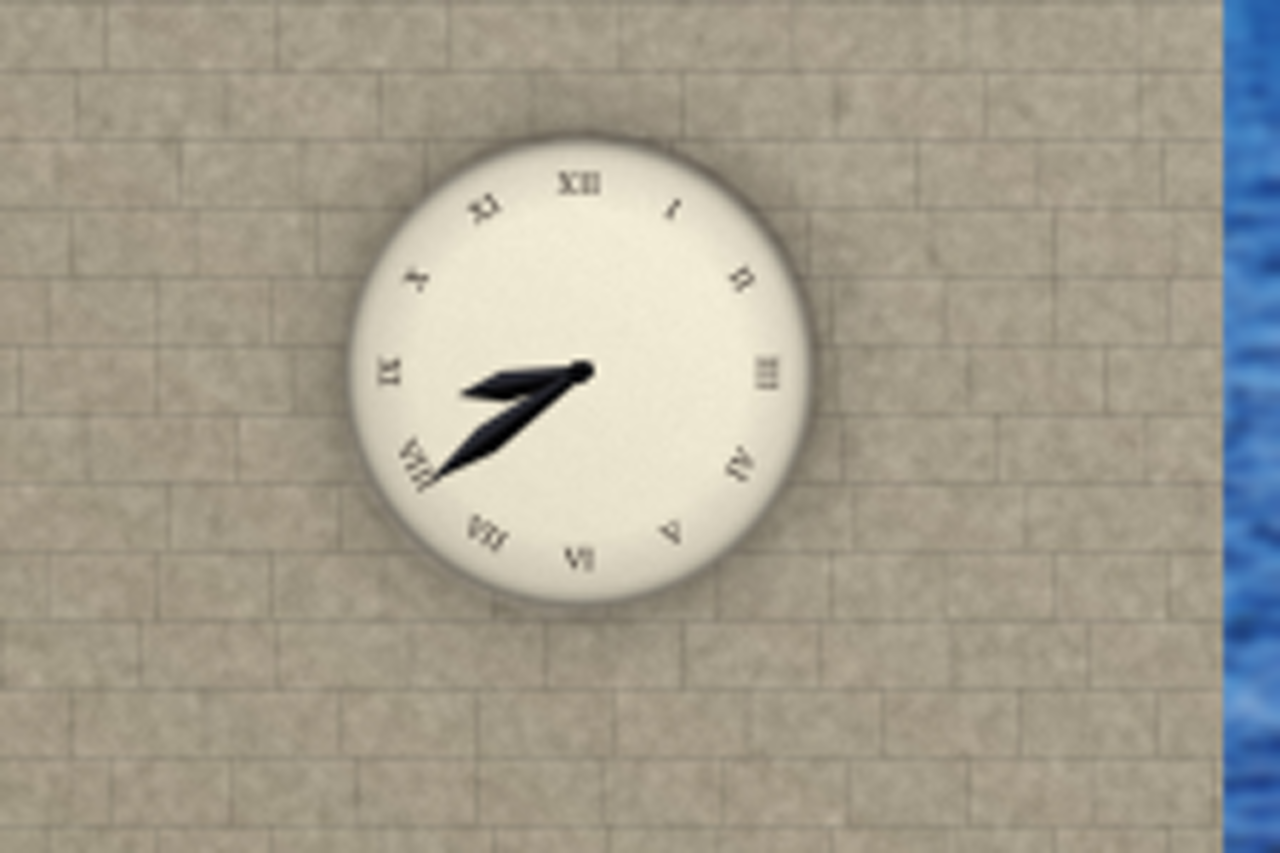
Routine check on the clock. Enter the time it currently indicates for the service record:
8:39
